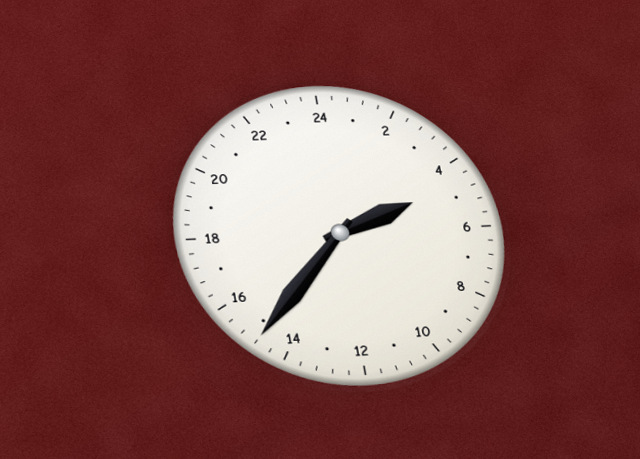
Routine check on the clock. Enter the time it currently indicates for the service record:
4:37
